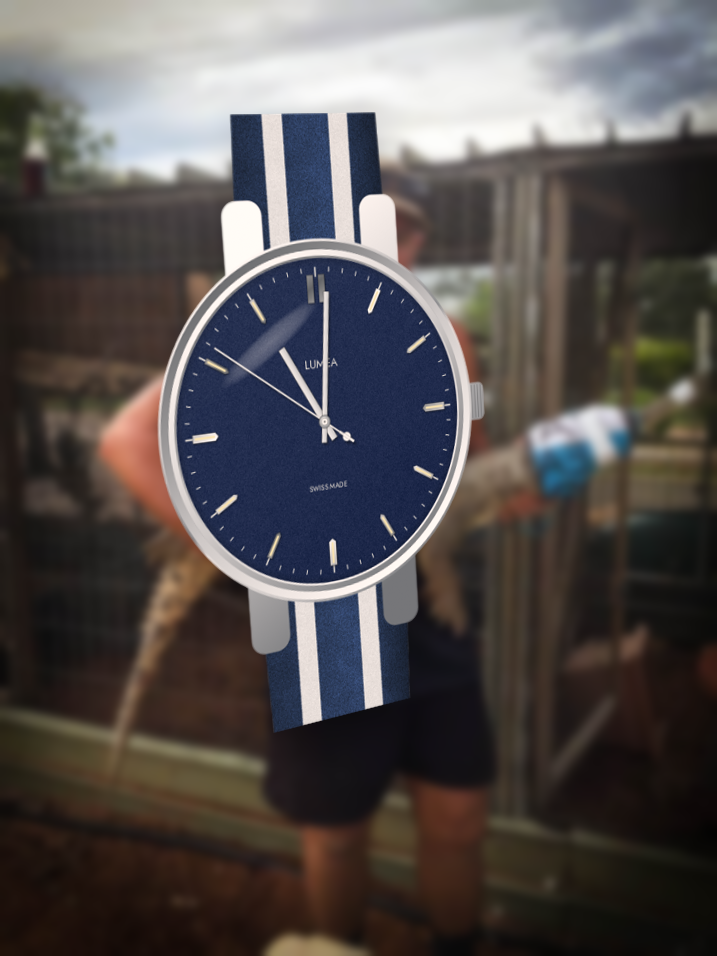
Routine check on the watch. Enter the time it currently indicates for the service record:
11:00:51
